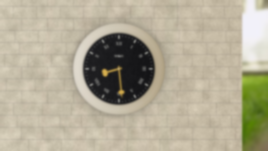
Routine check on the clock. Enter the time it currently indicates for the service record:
8:29
